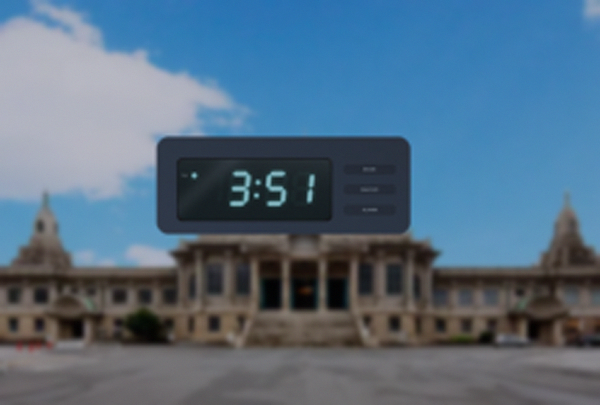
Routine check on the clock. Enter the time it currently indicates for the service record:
3:51
